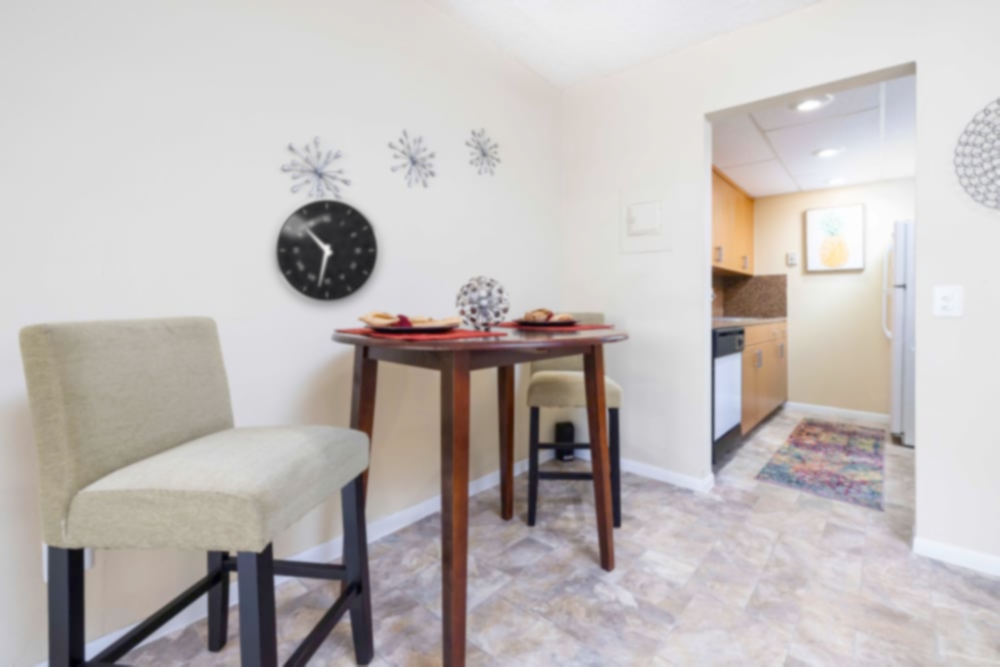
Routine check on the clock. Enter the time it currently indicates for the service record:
10:32
